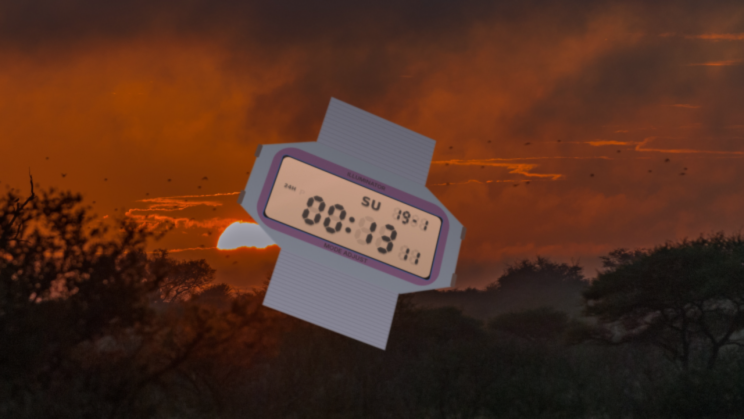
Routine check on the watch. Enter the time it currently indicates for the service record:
0:13:11
